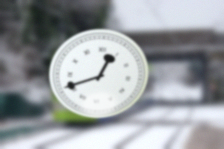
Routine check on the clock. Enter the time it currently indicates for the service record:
12:41
